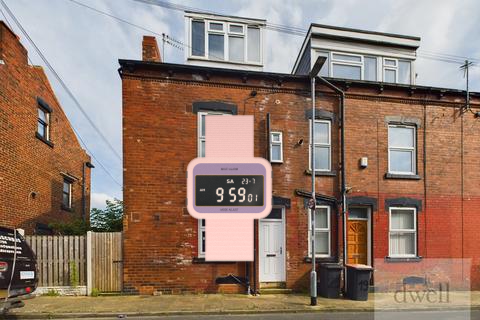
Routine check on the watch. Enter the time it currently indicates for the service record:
9:59
